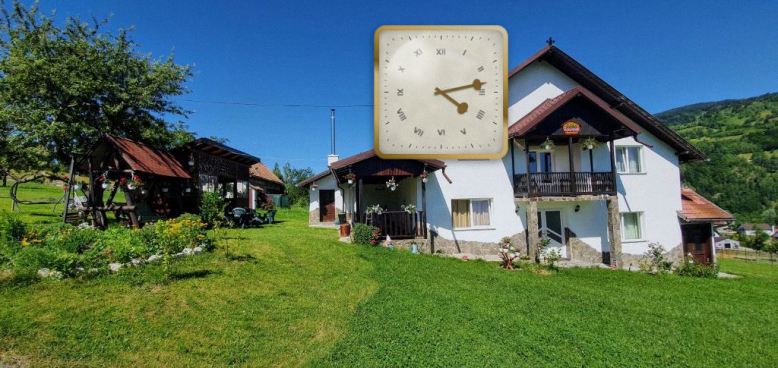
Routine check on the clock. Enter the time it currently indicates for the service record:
4:13
